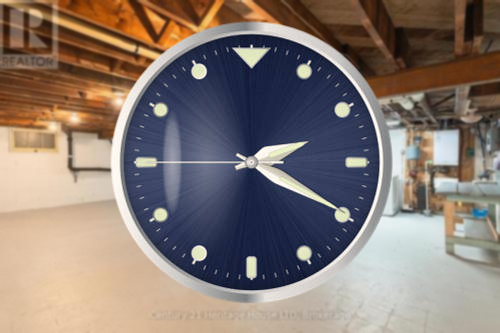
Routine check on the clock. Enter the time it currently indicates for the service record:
2:19:45
